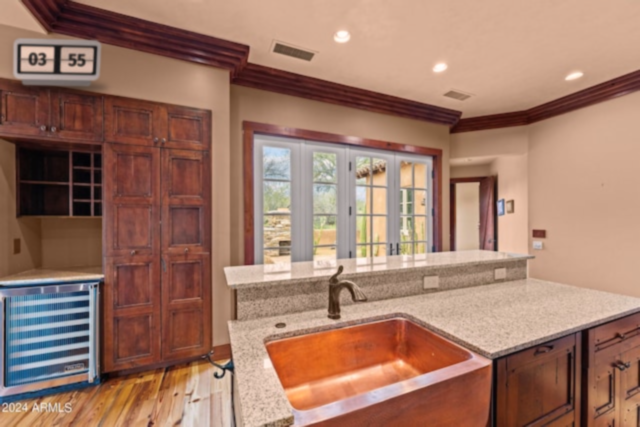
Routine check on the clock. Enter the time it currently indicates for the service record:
3:55
